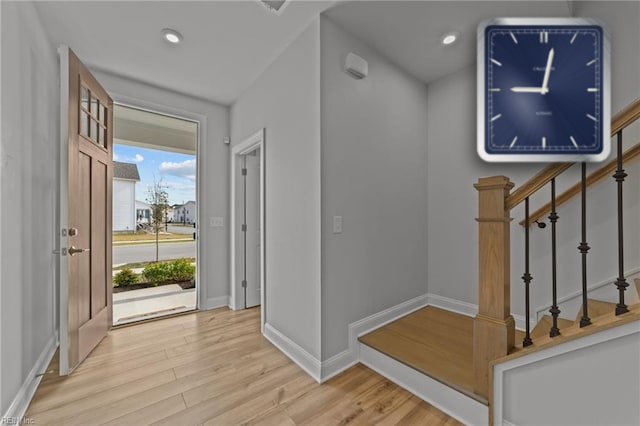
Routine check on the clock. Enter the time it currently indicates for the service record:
9:02
